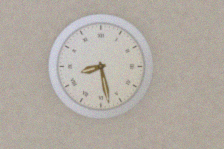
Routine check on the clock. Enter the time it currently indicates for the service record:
8:28
